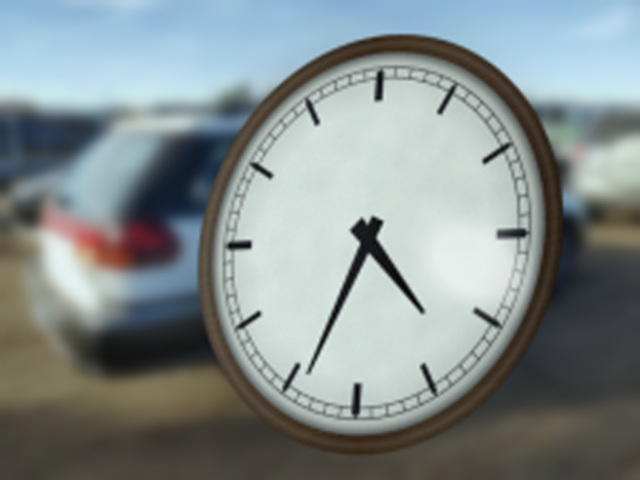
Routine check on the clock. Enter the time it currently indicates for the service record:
4:34
